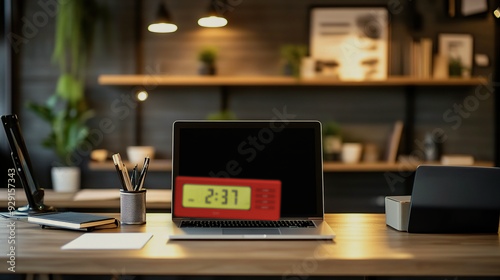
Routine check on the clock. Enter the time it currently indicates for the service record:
2:37
